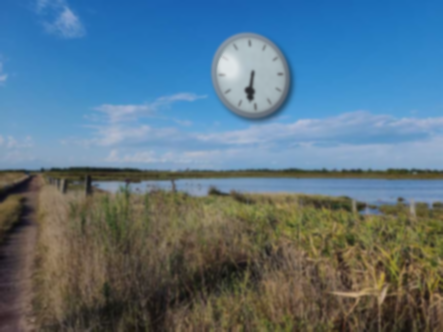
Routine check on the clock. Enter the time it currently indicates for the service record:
6:32
